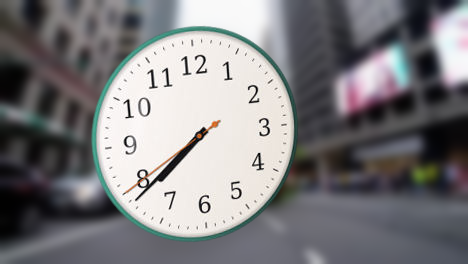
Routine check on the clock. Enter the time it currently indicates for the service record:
7:38:40
